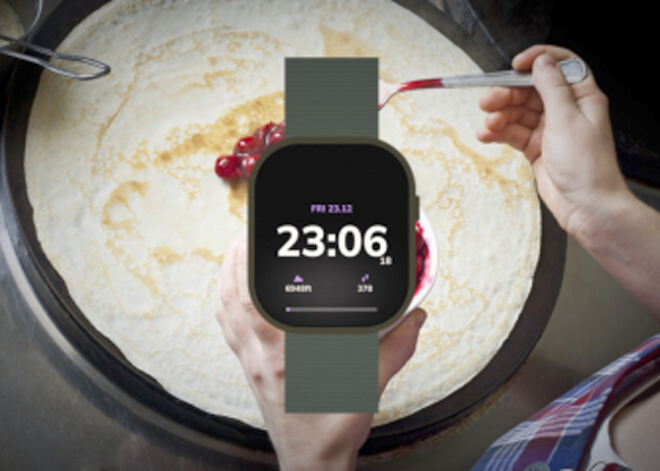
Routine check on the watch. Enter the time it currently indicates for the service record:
23:06
